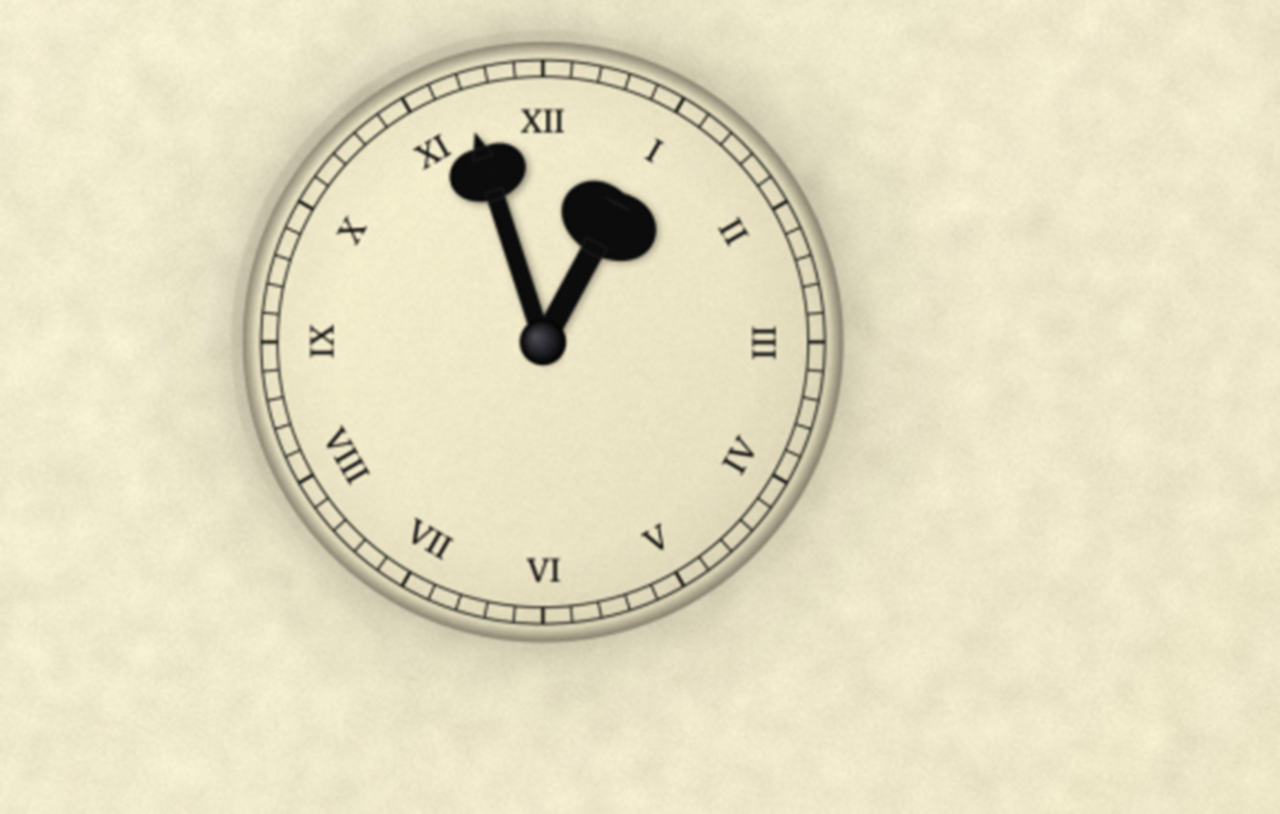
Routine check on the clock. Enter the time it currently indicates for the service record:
12:57
